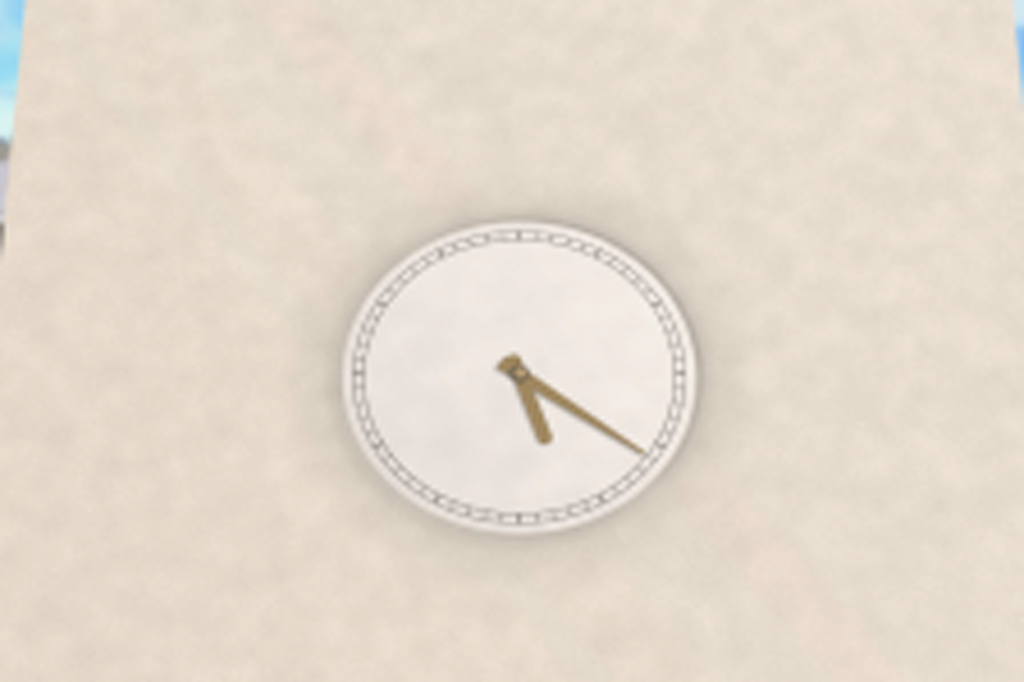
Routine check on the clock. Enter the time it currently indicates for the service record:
5:21
